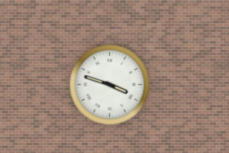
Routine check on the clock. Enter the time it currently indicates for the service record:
3:48
